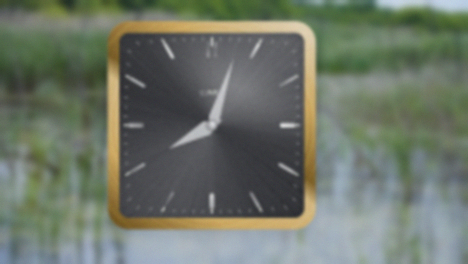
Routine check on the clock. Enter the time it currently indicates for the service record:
8:03
